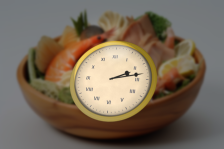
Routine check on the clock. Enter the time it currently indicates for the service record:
2:13
